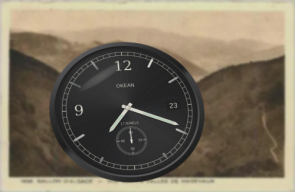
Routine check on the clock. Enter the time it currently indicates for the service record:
7:19
